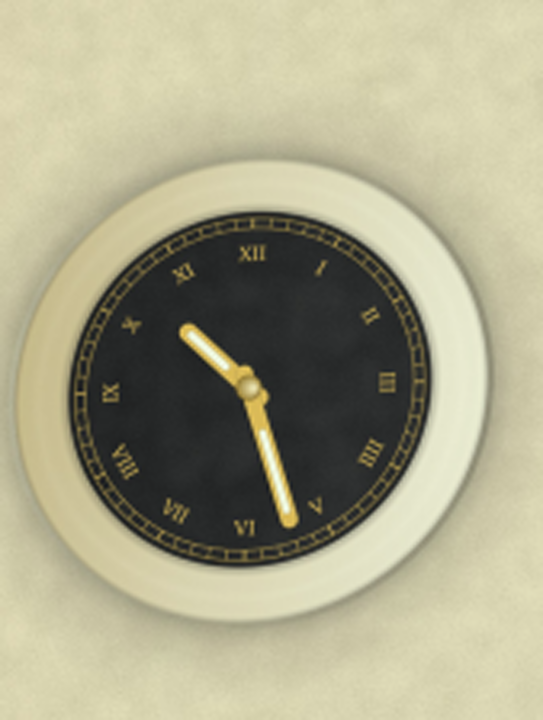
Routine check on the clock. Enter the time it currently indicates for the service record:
10:27
